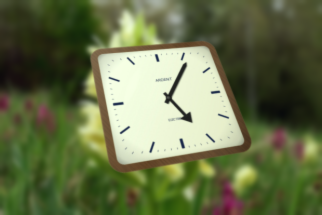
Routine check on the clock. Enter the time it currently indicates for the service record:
5:06
